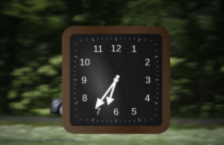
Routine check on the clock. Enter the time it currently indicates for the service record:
6:36
